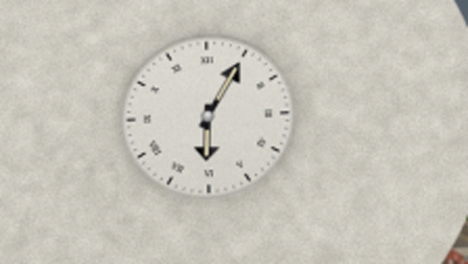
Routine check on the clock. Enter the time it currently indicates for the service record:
6:05
